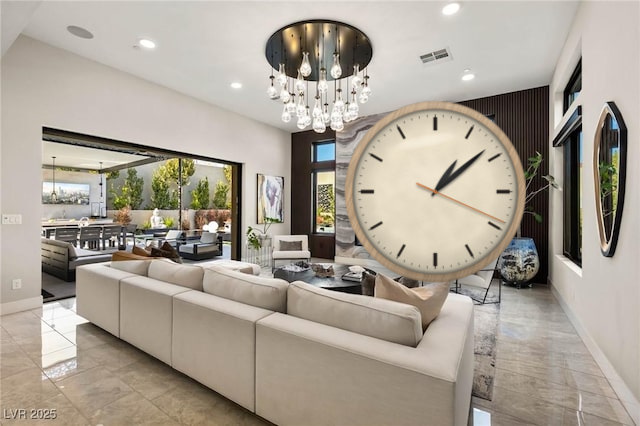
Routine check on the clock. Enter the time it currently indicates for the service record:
1:08:19
